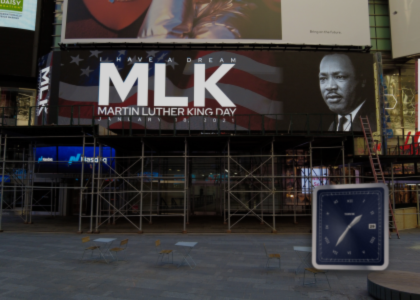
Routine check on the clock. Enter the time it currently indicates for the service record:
1:36
